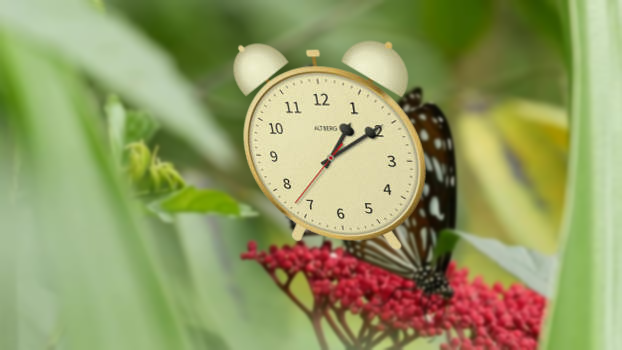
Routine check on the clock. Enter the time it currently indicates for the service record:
1:09:37
